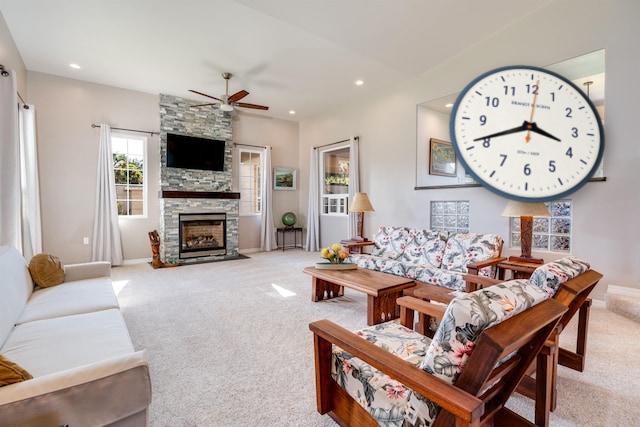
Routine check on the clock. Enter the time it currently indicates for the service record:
3:41:01
